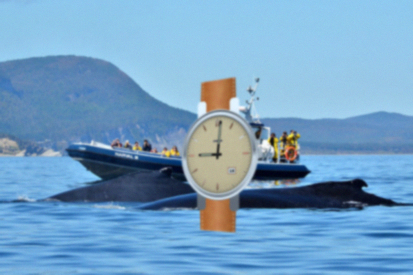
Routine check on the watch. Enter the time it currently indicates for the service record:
9:01
